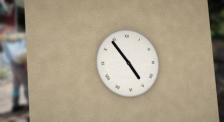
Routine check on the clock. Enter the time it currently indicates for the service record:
4:54
